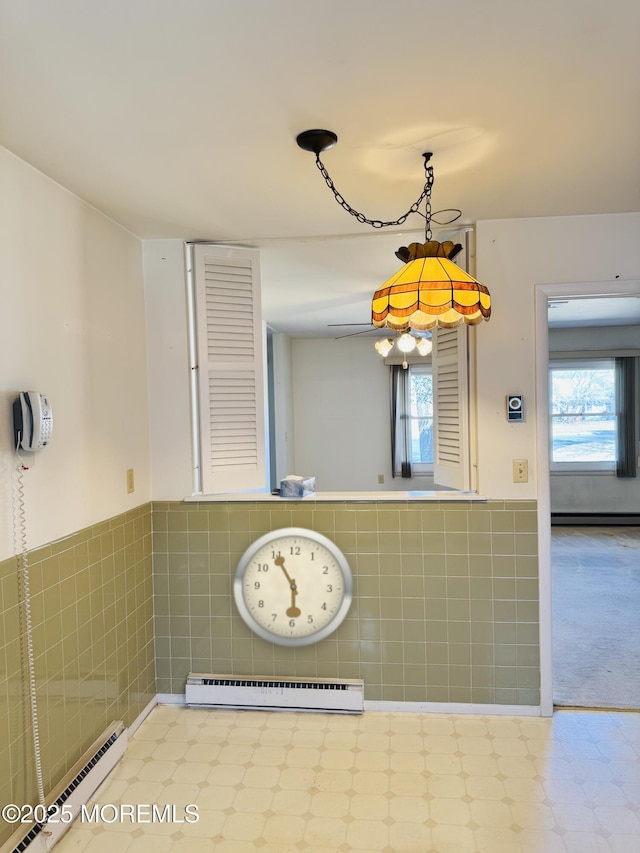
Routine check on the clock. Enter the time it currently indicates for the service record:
5:55
